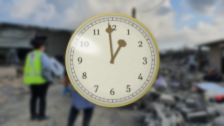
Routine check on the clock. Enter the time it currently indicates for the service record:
12:59
